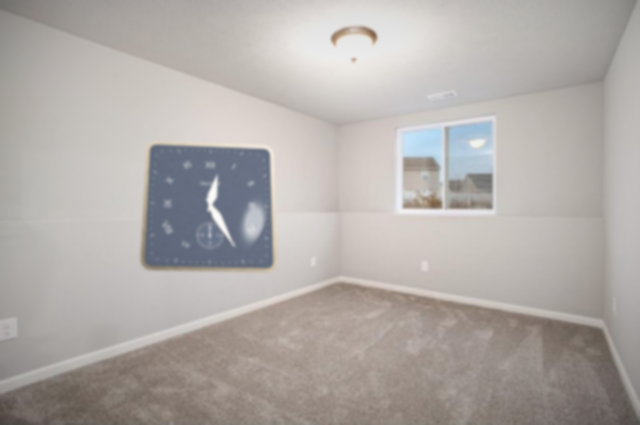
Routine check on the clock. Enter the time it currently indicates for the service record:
12:25
